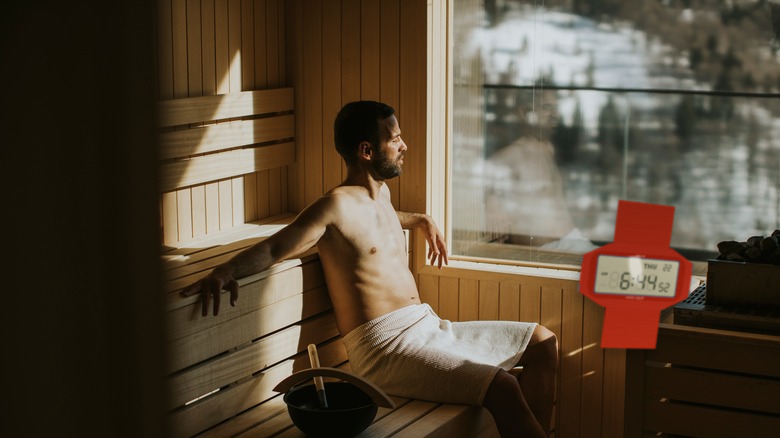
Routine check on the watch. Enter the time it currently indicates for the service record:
6:44
